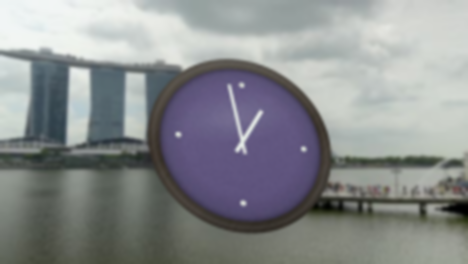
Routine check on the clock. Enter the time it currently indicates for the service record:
12:58
